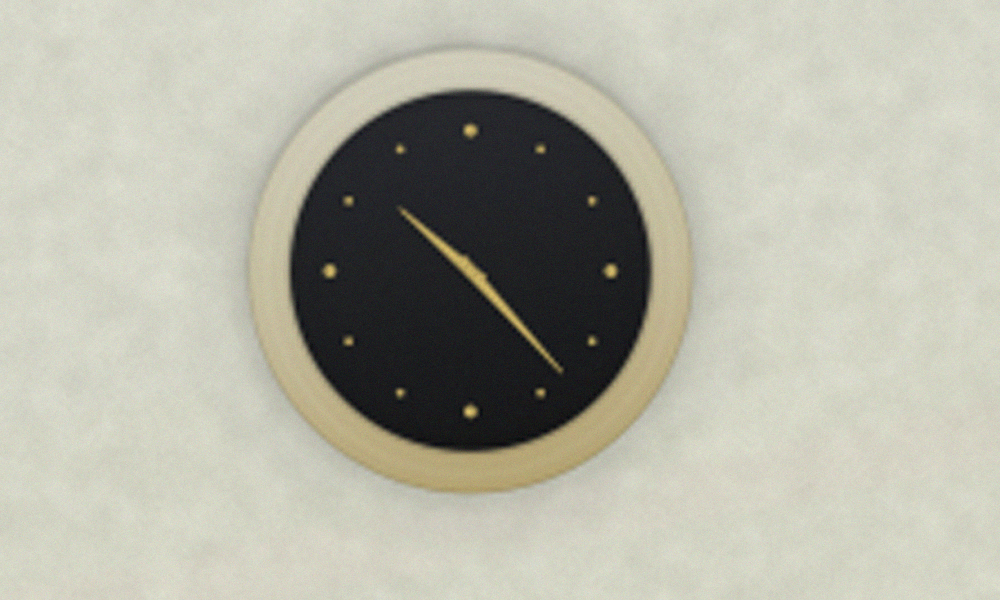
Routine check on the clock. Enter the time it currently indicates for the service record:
10:23
